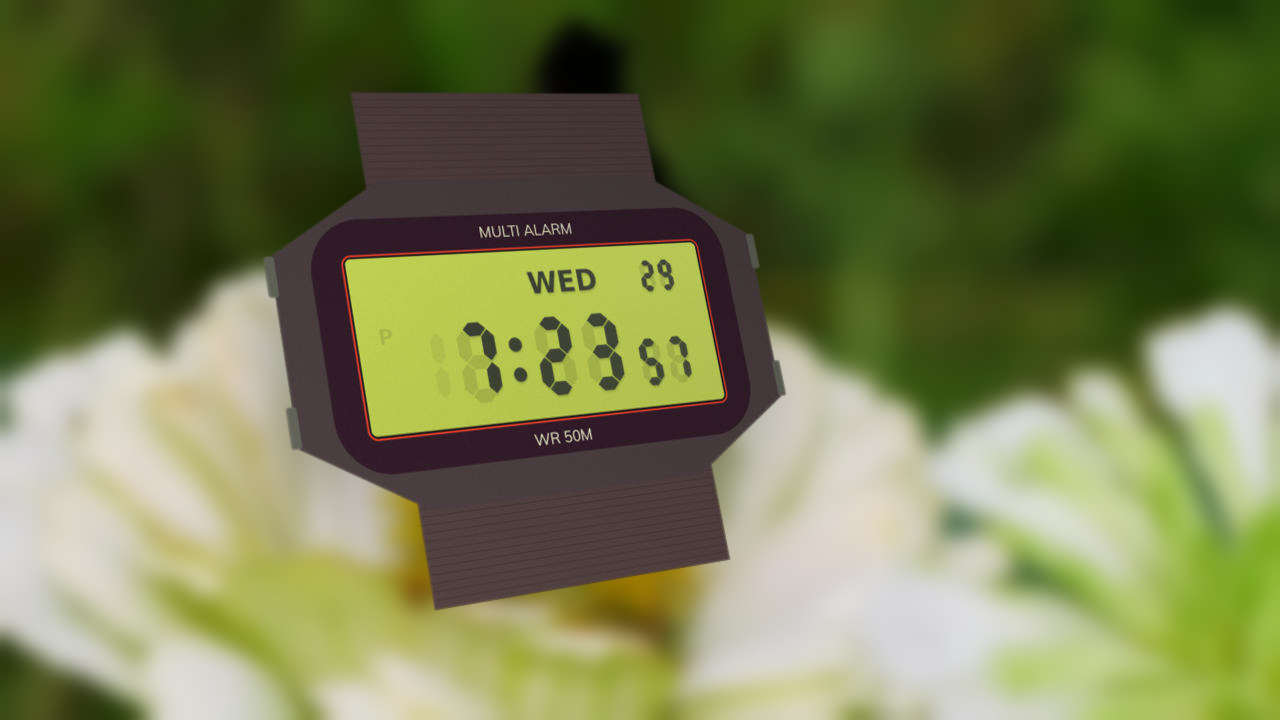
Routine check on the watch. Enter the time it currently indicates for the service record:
7:23:57
